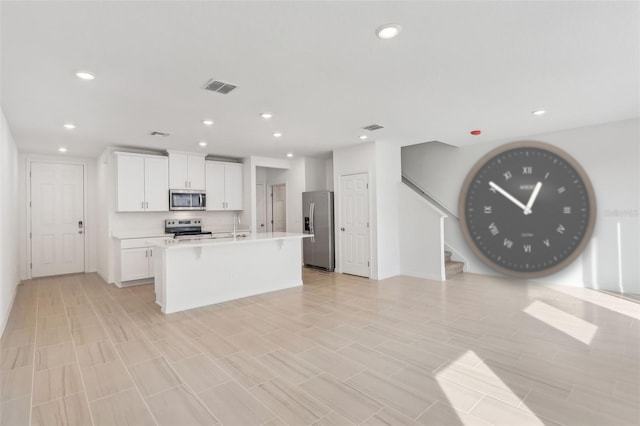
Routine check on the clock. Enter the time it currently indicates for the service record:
12:51
